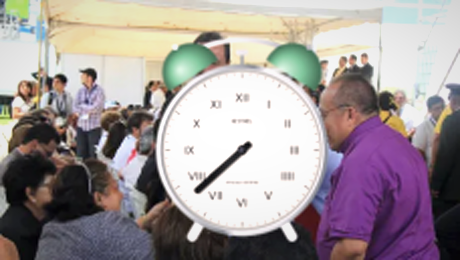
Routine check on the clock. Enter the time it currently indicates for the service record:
7:38
